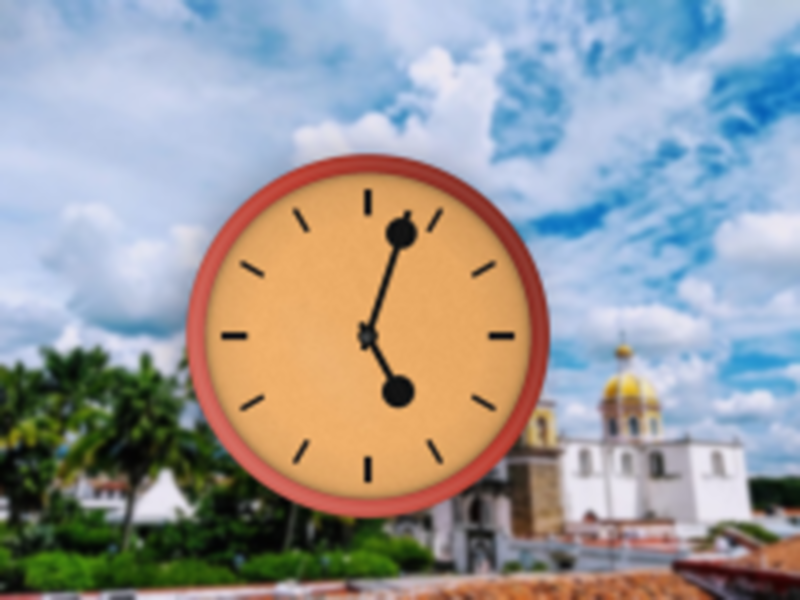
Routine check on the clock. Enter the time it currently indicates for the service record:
5:03
